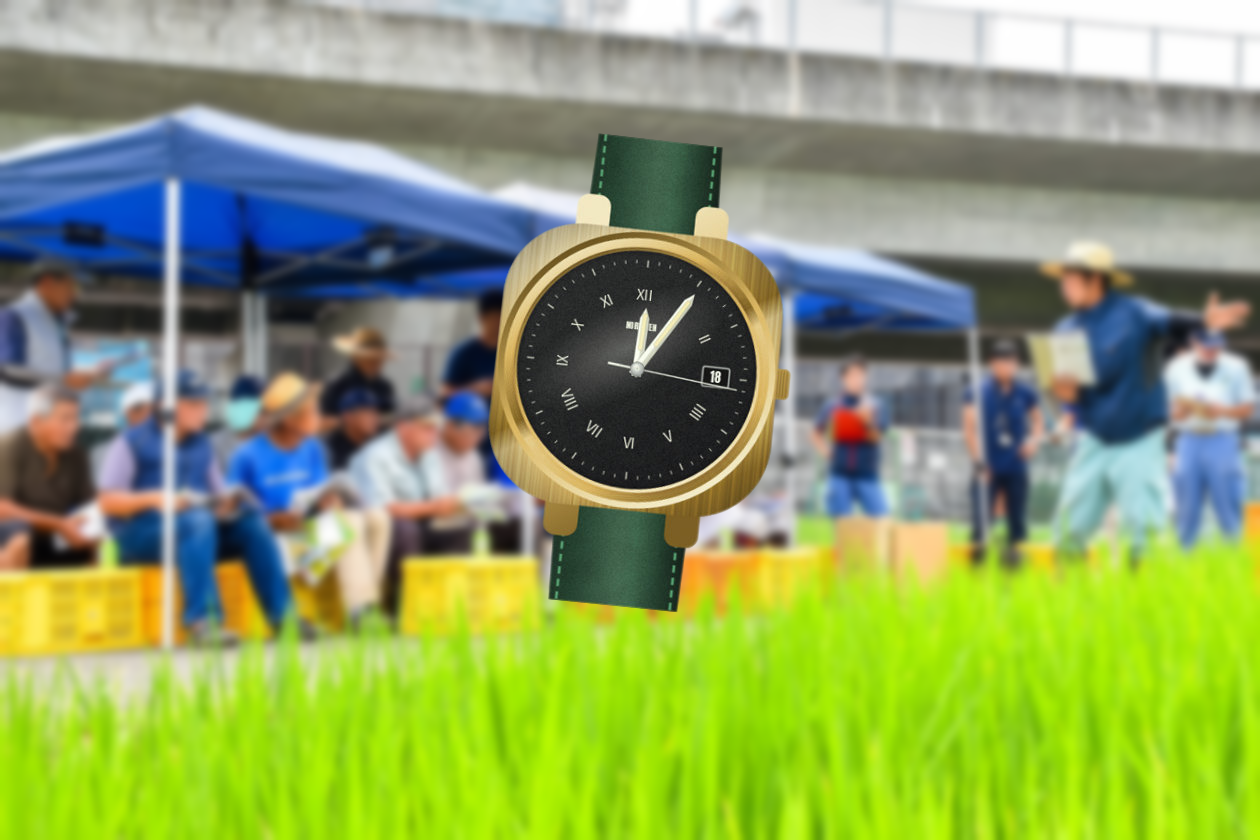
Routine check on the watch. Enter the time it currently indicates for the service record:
12:05:16
